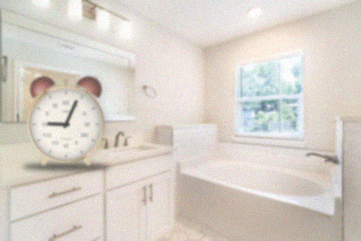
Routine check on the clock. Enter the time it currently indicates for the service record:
9:04
